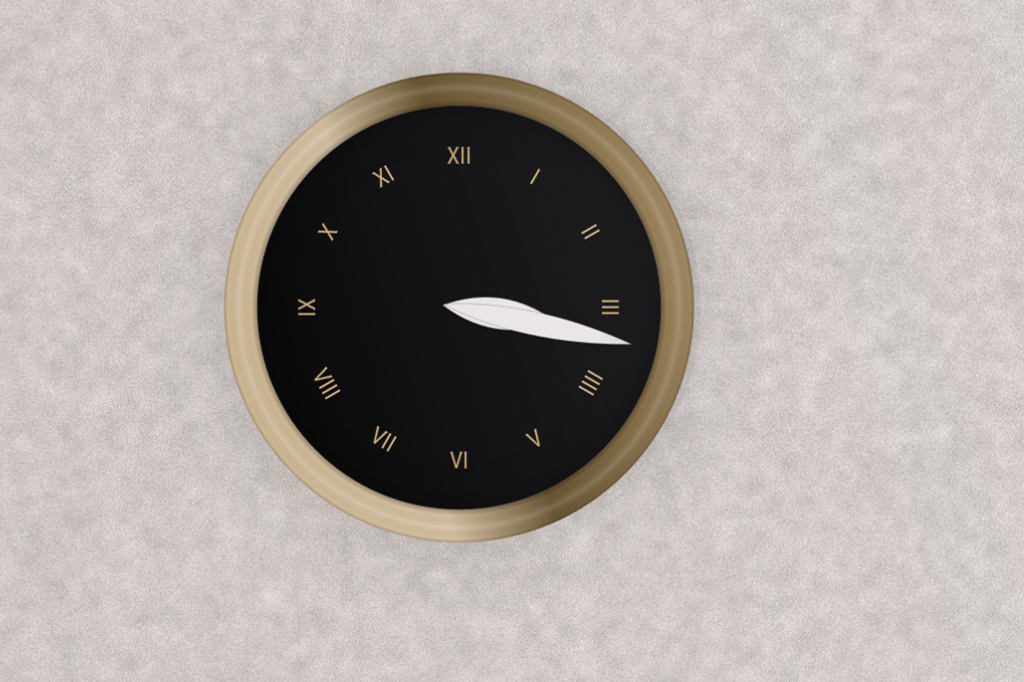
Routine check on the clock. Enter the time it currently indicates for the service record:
3:17
